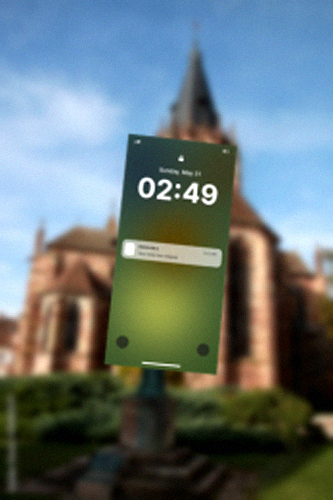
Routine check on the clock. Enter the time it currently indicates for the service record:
2:49
